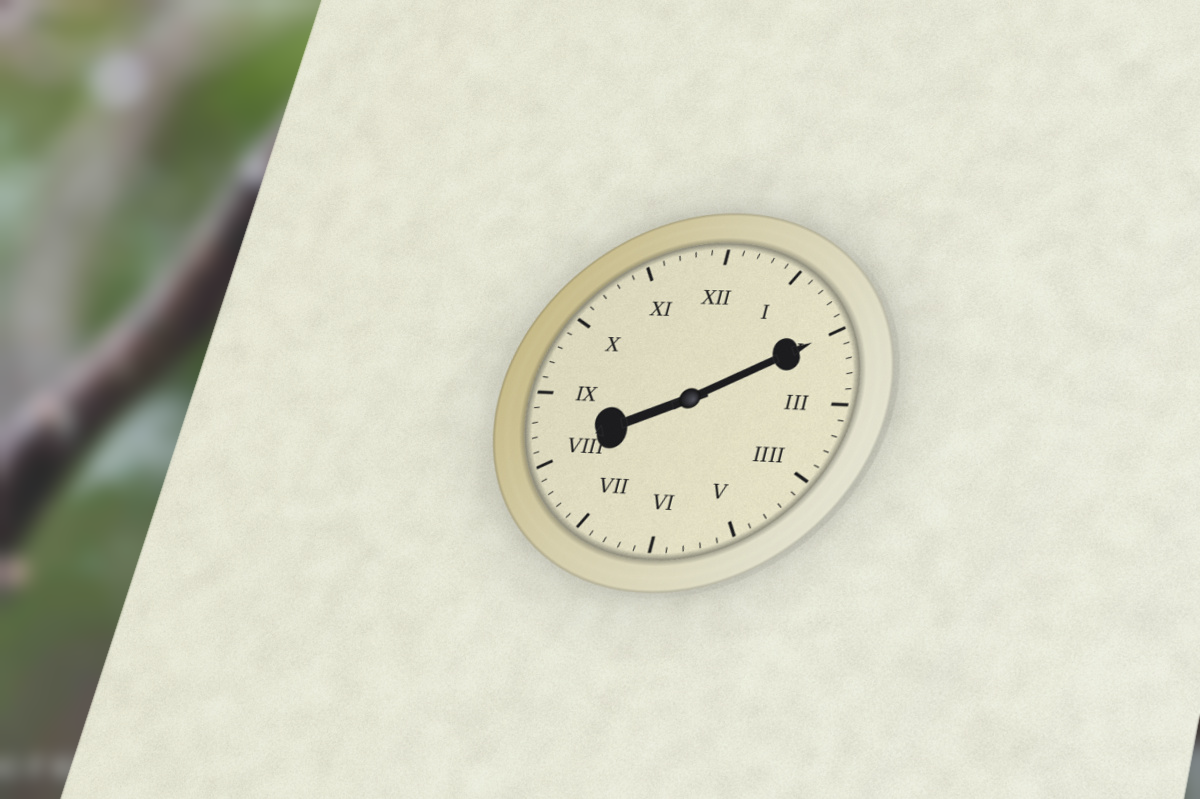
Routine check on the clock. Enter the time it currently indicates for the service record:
8:10
